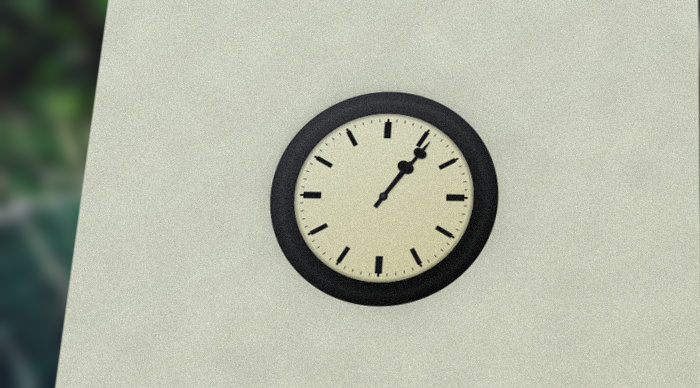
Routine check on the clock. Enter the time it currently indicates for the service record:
1:06
